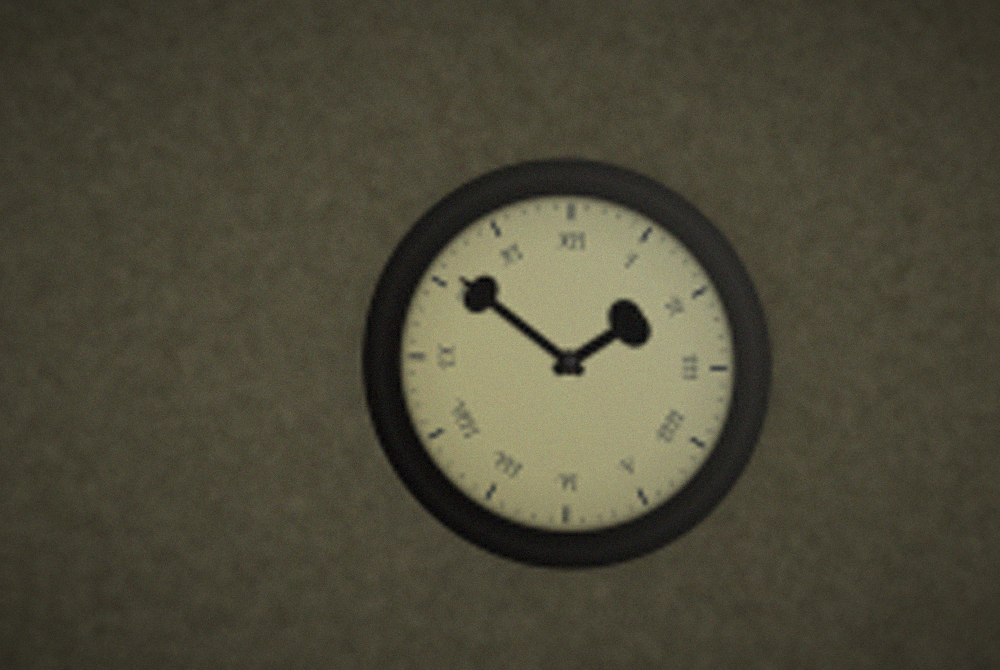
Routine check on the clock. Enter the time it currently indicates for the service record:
1:51
